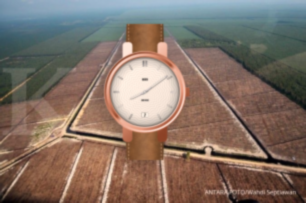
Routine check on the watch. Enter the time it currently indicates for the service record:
8:09
